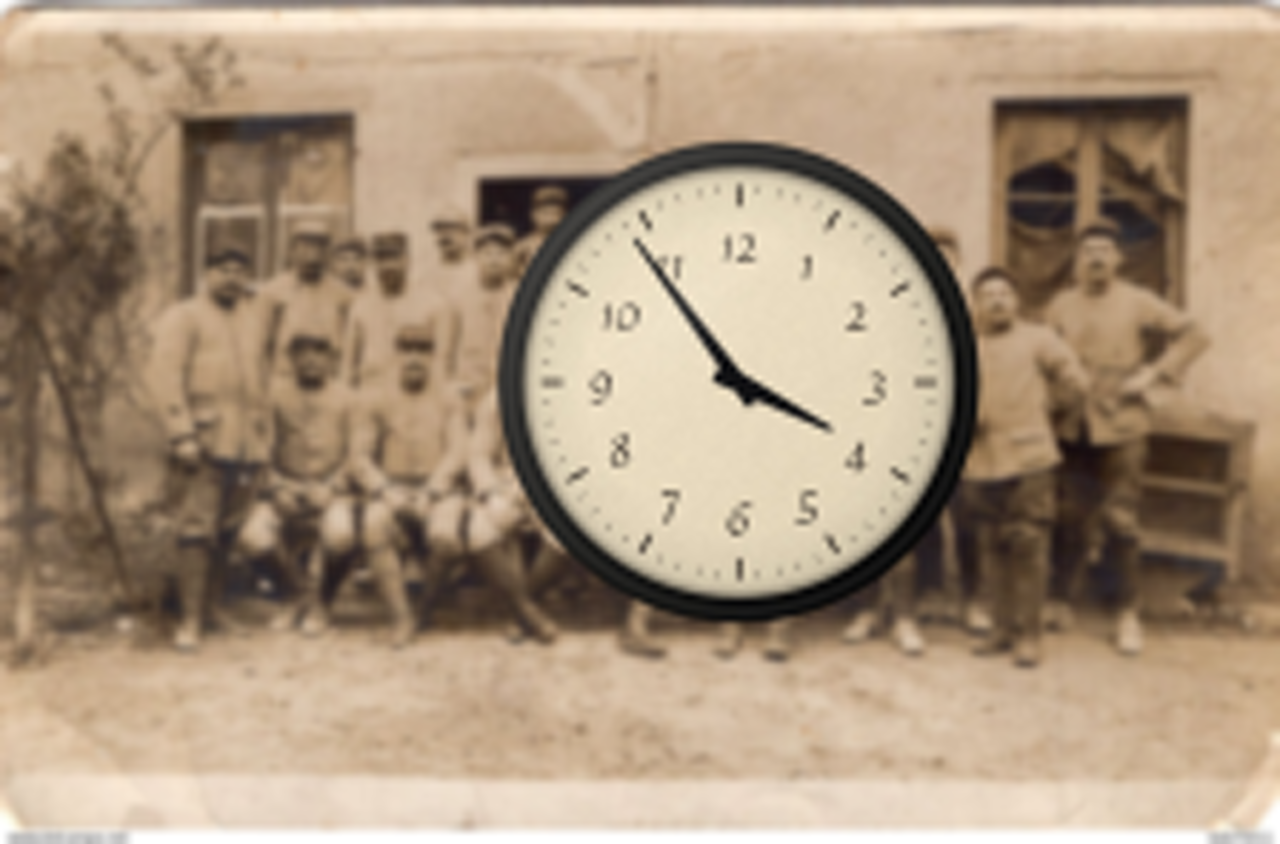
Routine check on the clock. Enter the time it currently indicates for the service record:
3:54
